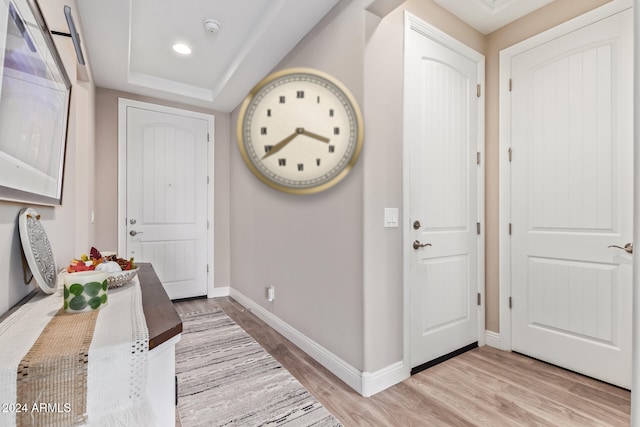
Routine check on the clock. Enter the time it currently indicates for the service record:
3:39
